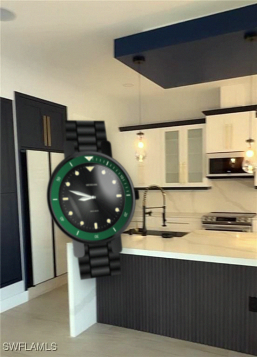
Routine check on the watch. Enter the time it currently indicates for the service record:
8:48
